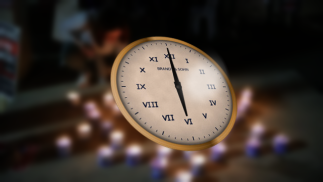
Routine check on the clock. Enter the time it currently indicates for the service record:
6:00
